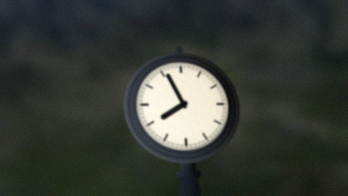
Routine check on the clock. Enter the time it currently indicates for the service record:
7:56
